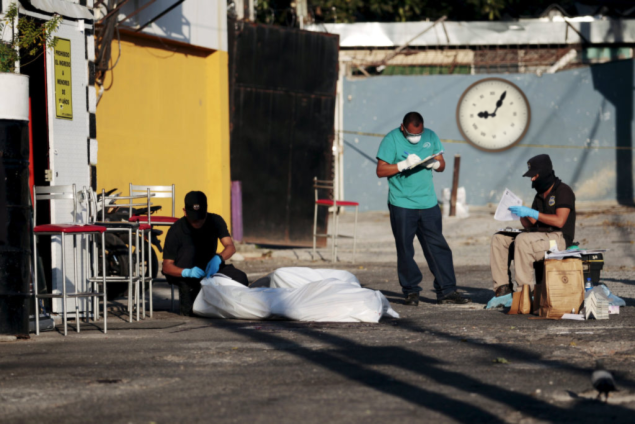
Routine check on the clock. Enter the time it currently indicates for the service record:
9:05
